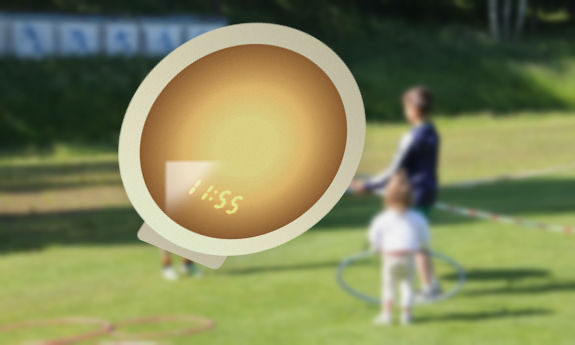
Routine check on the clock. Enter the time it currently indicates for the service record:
11:55
